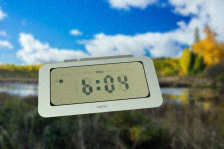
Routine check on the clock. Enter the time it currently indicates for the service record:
6:04
